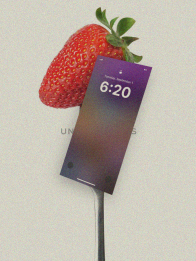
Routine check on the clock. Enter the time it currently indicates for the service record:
6:20
